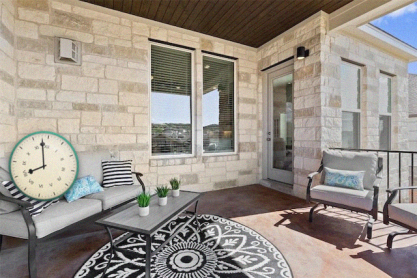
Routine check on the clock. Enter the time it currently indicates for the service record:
7:58
